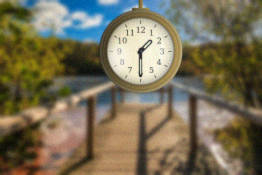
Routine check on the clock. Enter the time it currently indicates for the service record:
1:30
